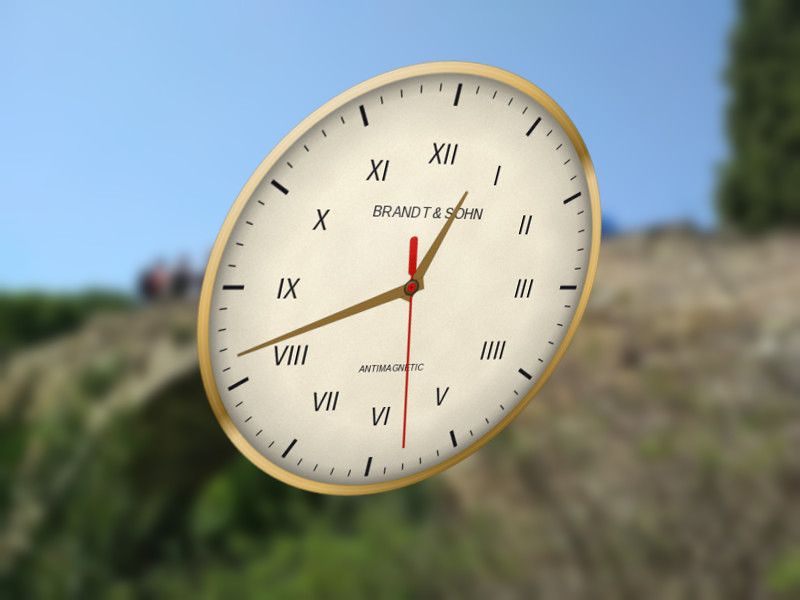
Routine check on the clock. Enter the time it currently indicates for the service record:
12:41:28
